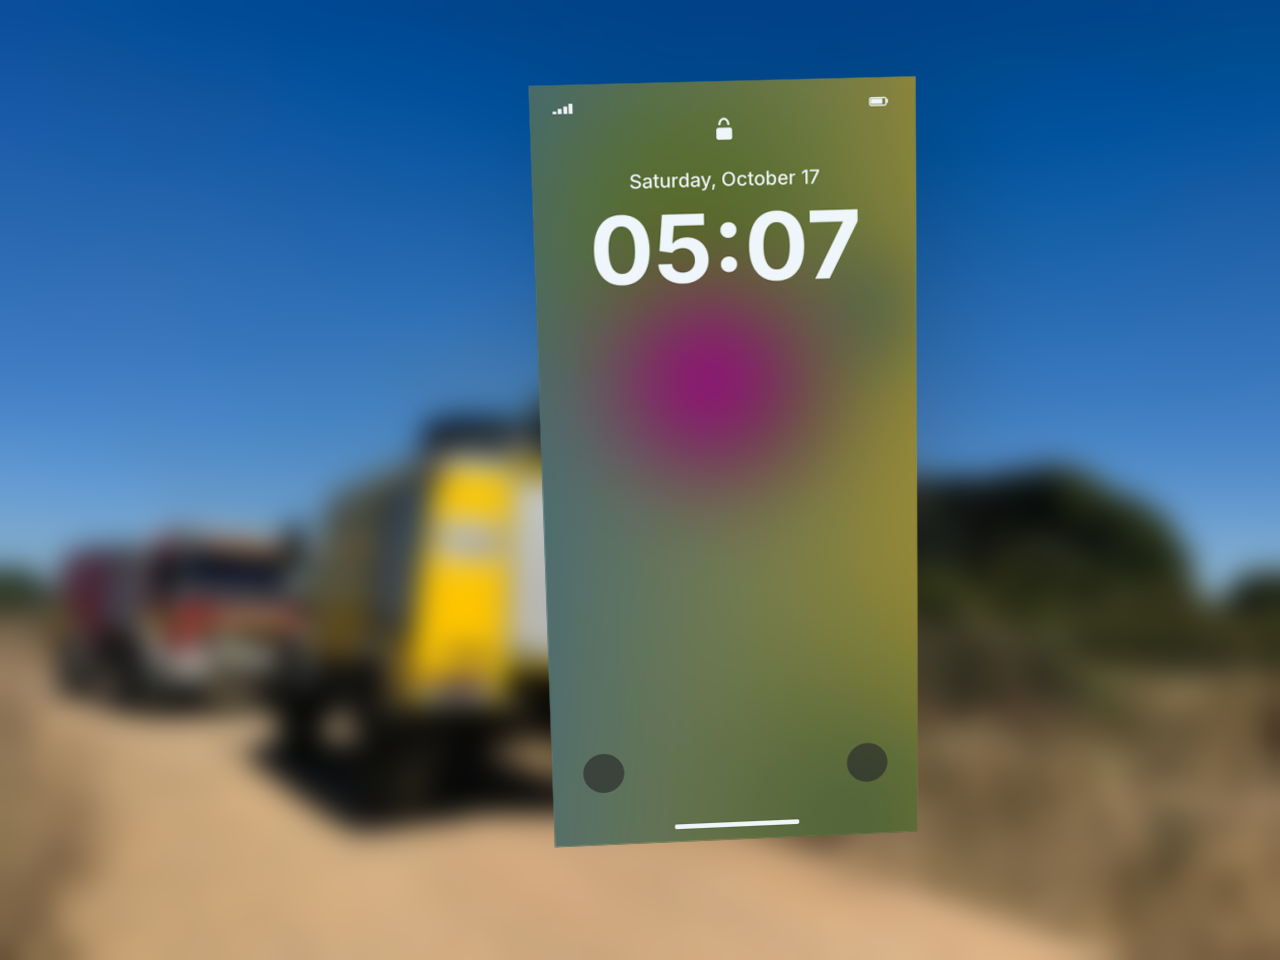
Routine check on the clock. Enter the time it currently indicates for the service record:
5:07
